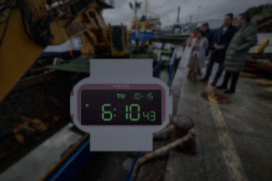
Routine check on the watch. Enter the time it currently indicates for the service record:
6:10:43
